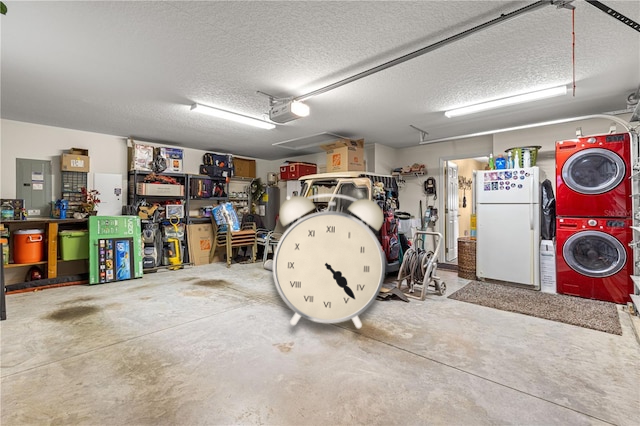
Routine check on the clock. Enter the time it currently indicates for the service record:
4:23
